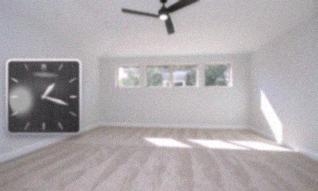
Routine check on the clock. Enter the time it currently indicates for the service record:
1:18
